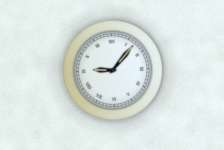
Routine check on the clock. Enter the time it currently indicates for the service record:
9:07
